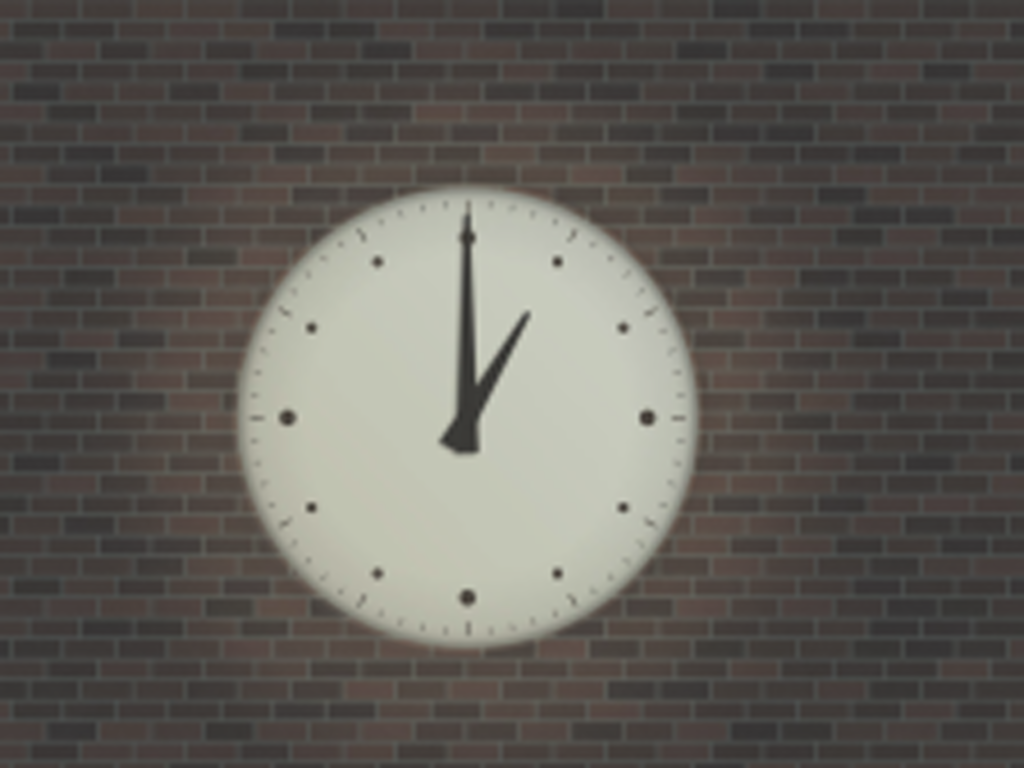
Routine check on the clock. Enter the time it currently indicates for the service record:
1:00
